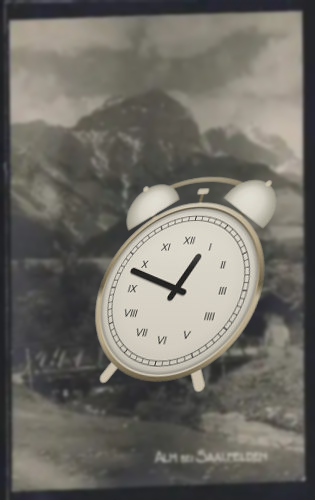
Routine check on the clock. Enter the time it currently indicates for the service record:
12:48
